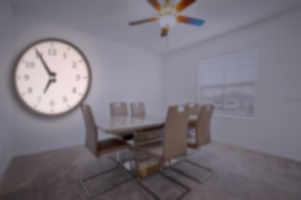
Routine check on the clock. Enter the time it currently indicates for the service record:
6:55
